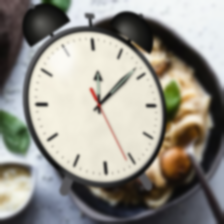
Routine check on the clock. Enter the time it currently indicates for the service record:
12:08:26
